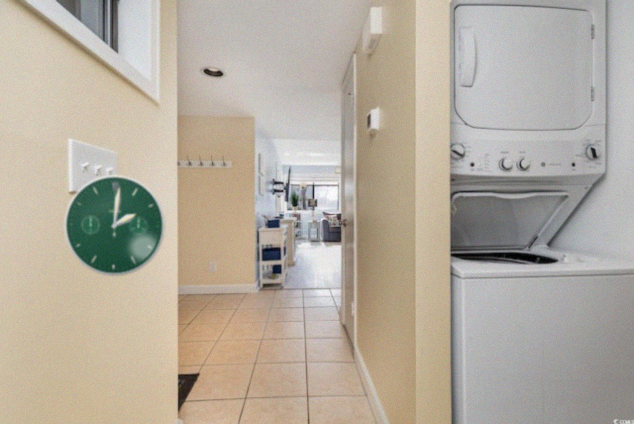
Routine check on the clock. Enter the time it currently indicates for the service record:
2:01
